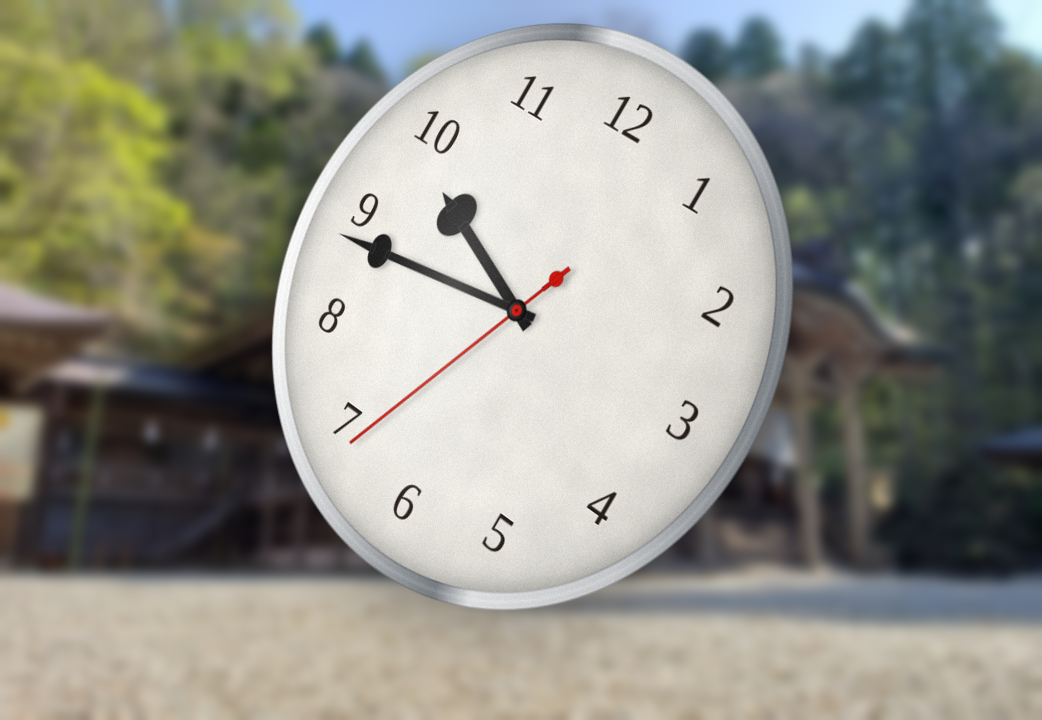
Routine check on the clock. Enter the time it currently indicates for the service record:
9:43:34
